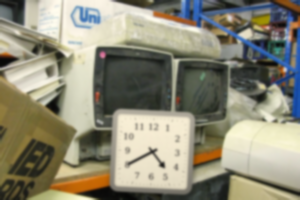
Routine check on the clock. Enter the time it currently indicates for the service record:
4:40
